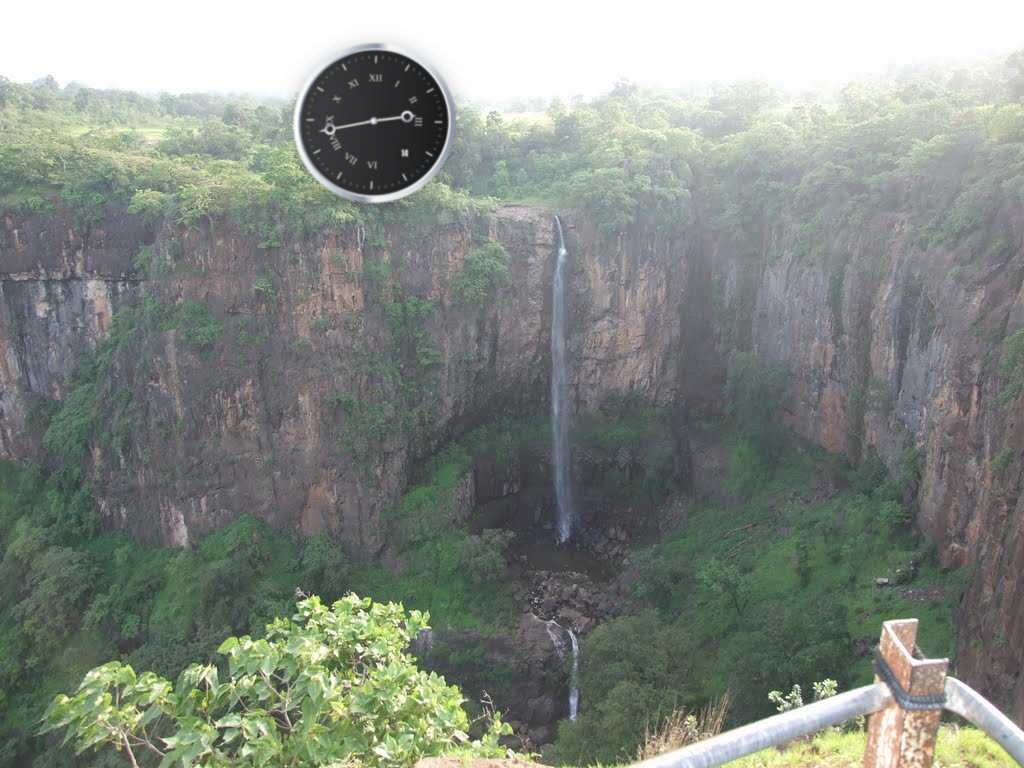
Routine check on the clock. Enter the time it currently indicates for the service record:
2:43
